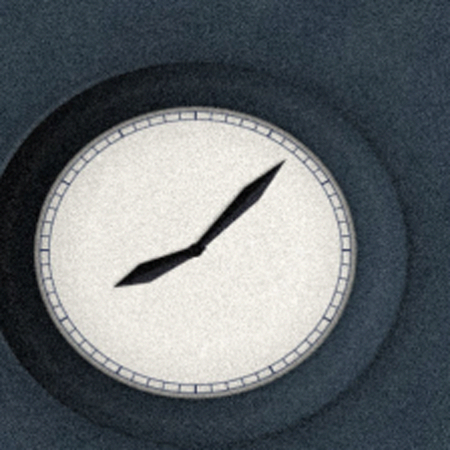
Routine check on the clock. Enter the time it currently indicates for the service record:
8:07
